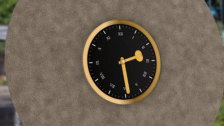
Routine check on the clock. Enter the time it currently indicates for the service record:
2:29
